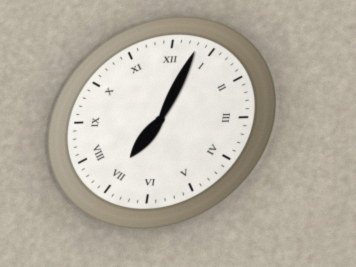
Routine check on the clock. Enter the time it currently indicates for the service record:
7:03
